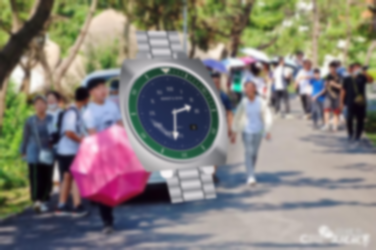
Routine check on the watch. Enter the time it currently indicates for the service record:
2:32
